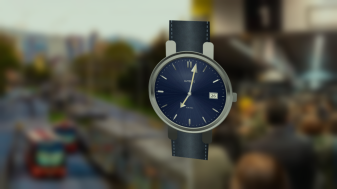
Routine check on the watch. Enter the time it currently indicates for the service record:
7:02
